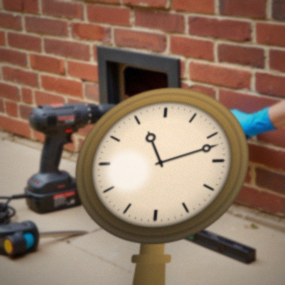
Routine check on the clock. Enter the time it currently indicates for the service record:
11:12
